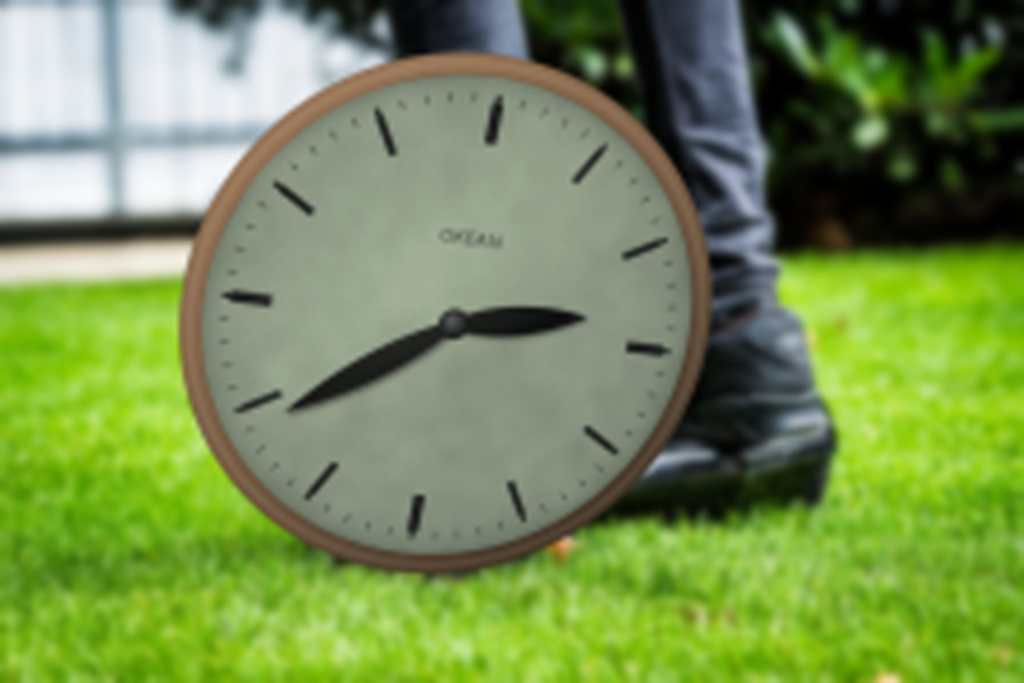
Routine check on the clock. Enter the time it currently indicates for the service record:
2:39
